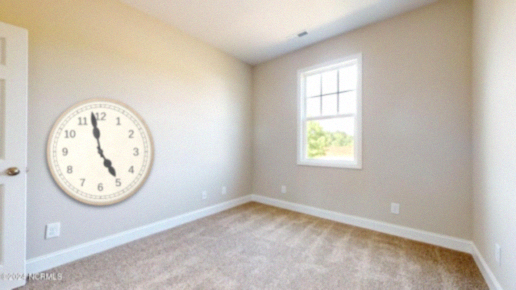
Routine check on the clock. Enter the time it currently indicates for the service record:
4:58
